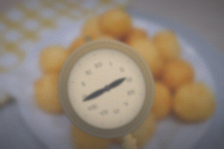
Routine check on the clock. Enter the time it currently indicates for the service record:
2:44
